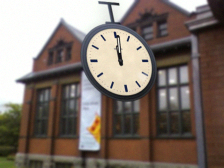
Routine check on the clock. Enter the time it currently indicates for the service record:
12:01
